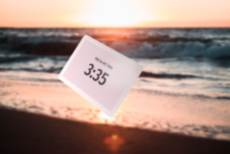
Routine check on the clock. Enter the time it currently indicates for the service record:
3:35
